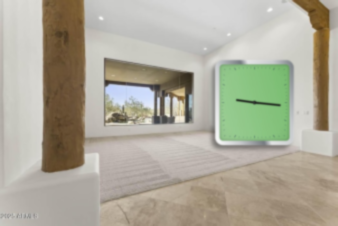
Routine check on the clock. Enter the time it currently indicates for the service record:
9:16
